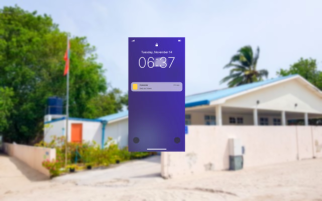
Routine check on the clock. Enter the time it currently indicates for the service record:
6:37
